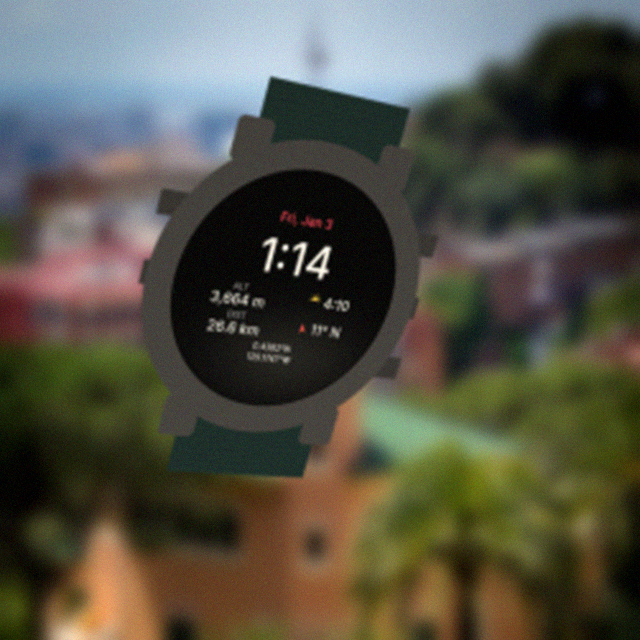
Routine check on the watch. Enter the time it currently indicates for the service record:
1:14
